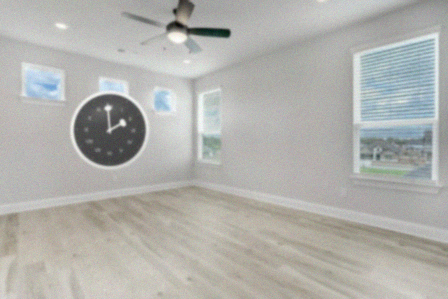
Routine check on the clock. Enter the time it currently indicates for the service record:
1:59
